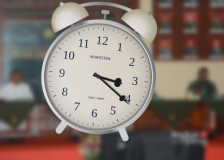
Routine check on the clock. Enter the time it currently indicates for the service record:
3:21
